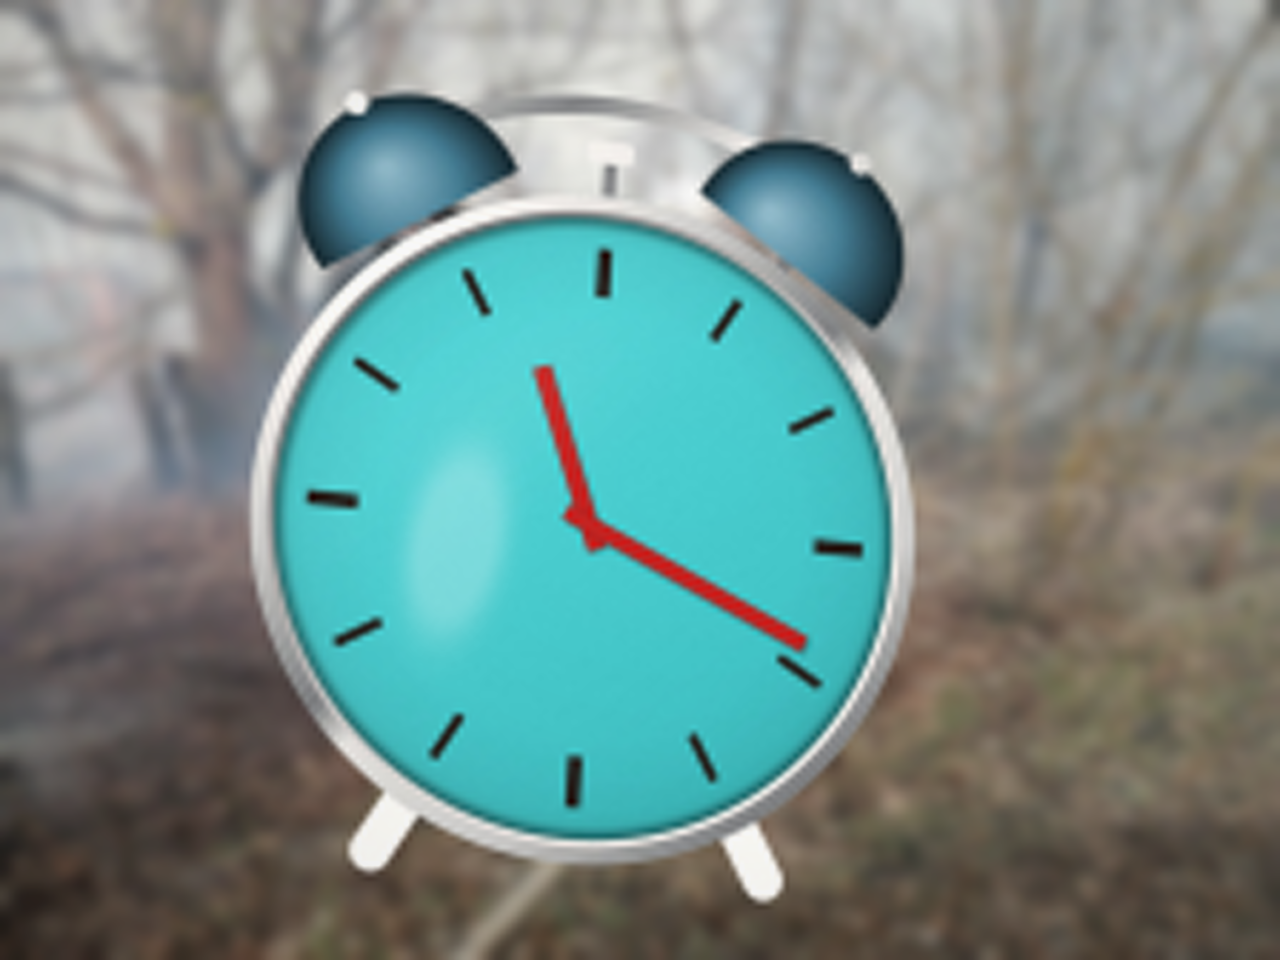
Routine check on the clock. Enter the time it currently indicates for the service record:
11:19
